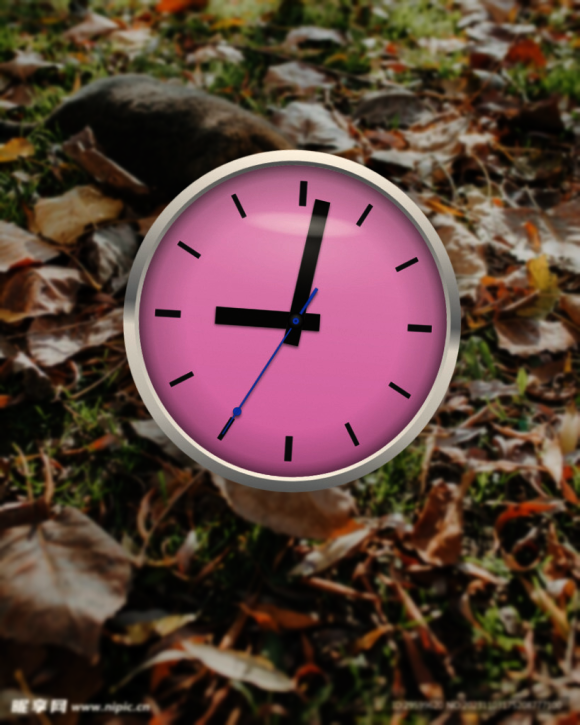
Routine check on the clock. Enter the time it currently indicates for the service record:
9:01:35
